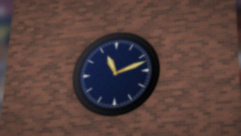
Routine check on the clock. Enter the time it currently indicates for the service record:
11:12
